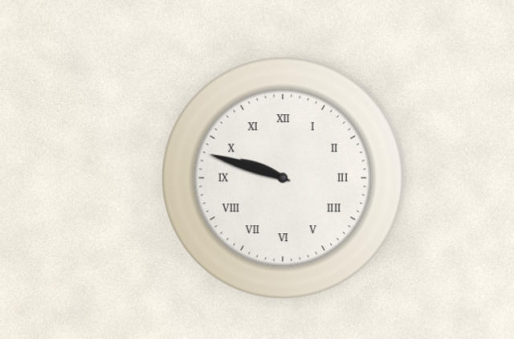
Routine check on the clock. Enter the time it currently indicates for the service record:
9:48
